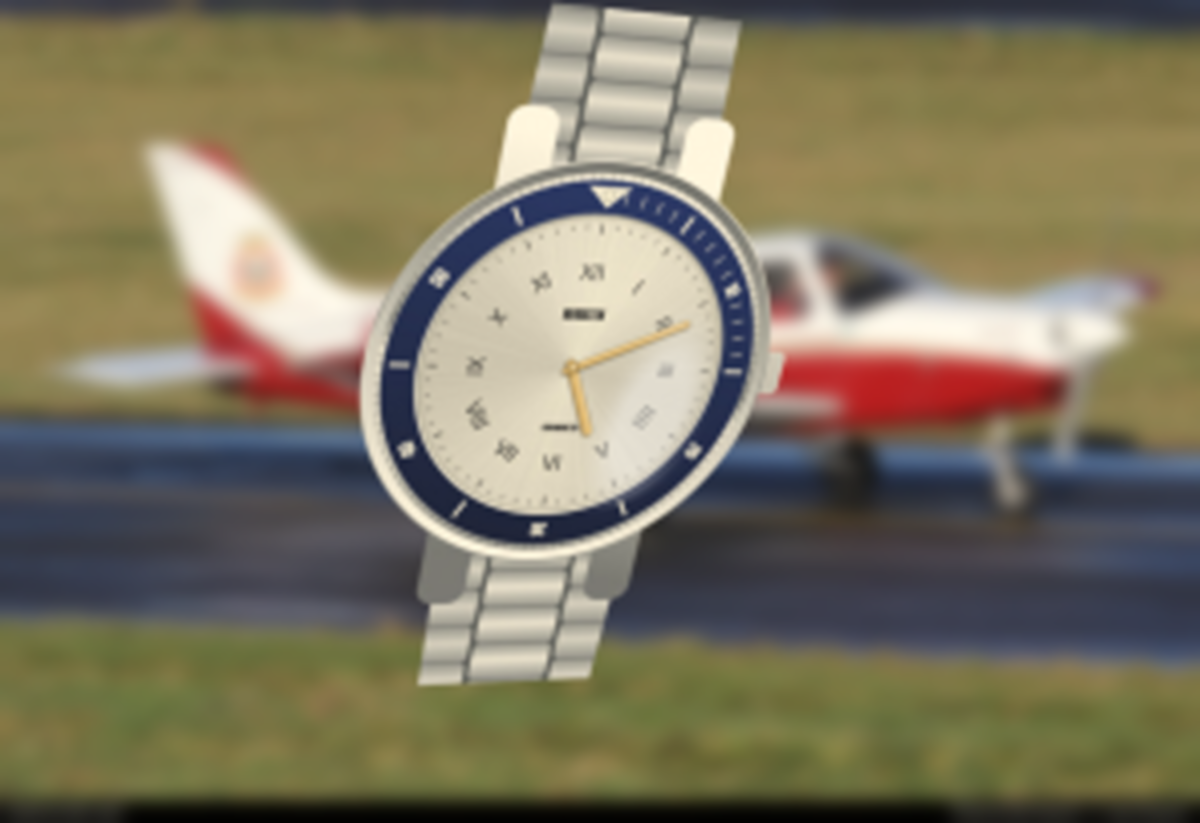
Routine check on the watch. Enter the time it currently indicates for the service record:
5:11
